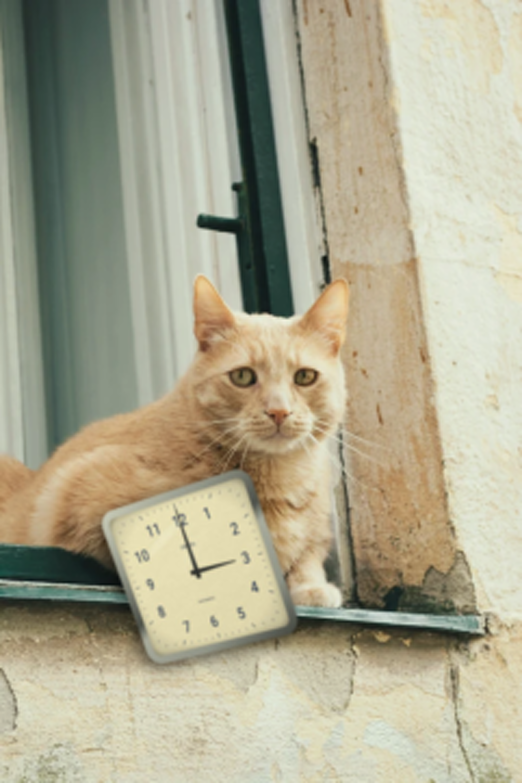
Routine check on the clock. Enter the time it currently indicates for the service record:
3:00
